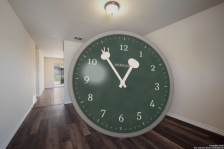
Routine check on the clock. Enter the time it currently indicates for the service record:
12:54
